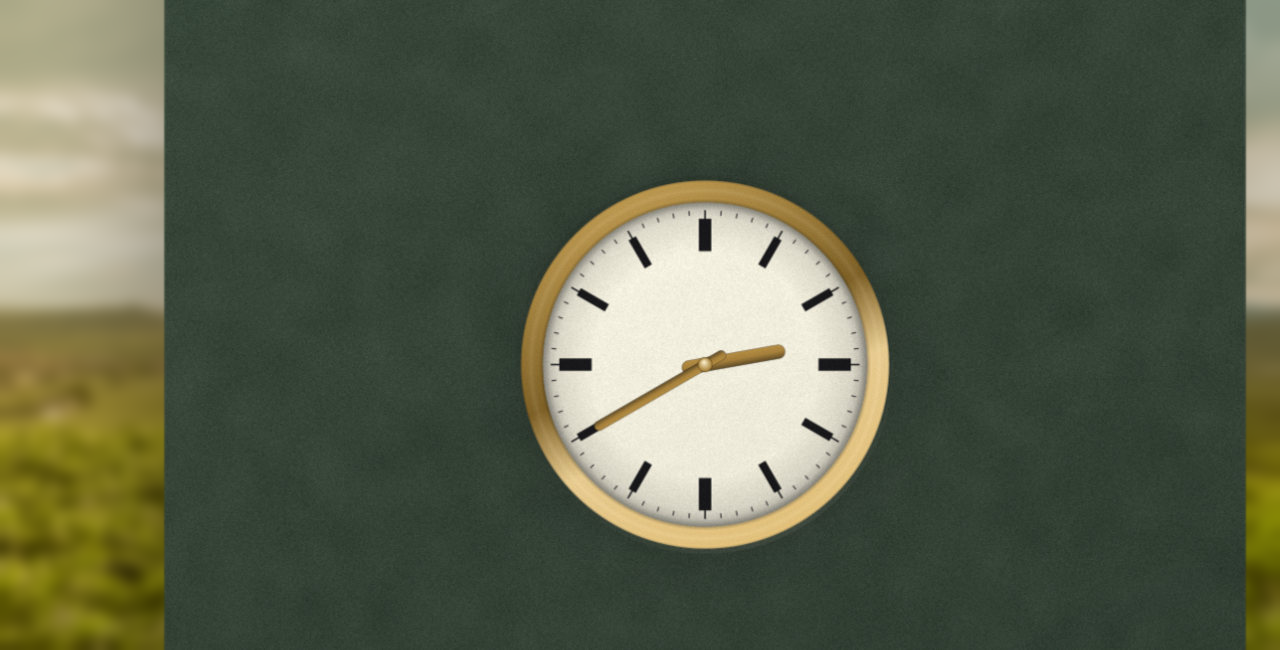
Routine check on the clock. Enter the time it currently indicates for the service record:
2:40
